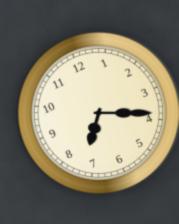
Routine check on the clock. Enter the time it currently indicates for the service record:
7:19
